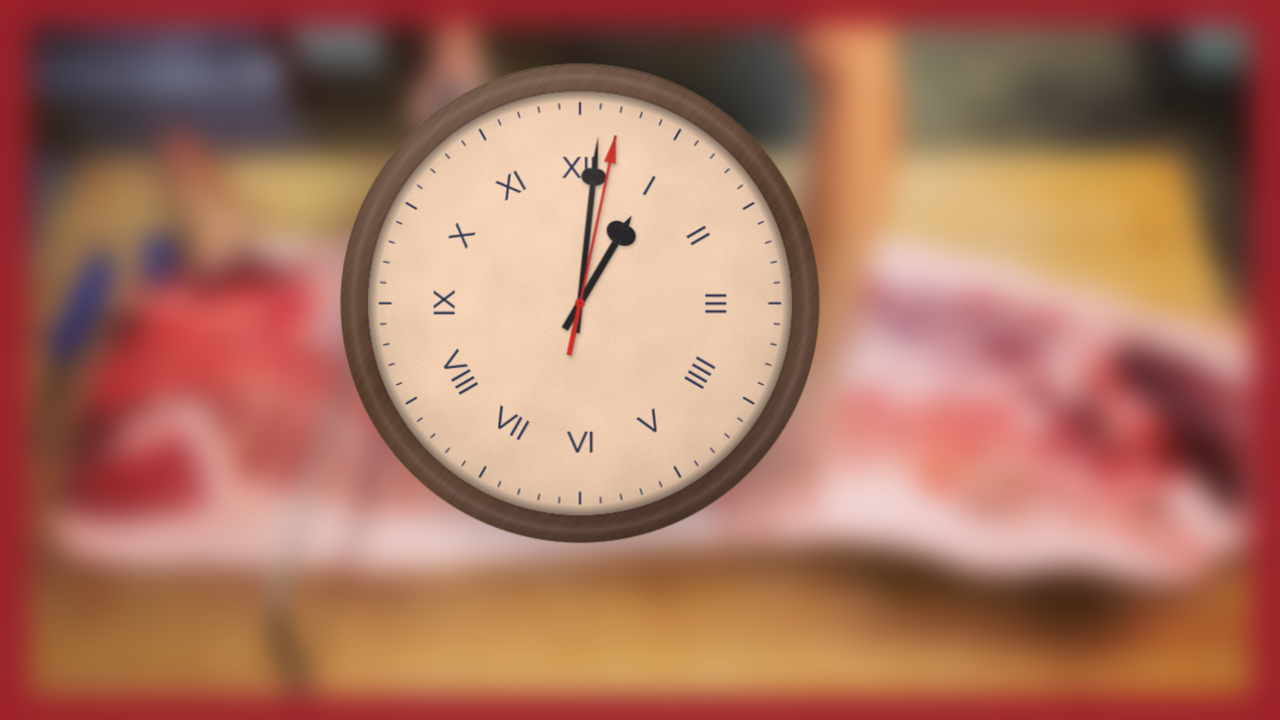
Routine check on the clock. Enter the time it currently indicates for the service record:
1:01:02
